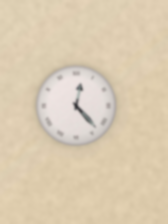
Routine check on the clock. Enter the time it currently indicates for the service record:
12:23
